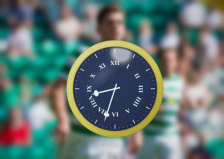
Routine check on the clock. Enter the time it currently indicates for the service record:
8:33
